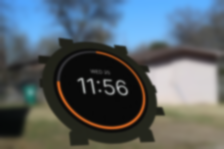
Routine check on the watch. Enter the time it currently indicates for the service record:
11:56
